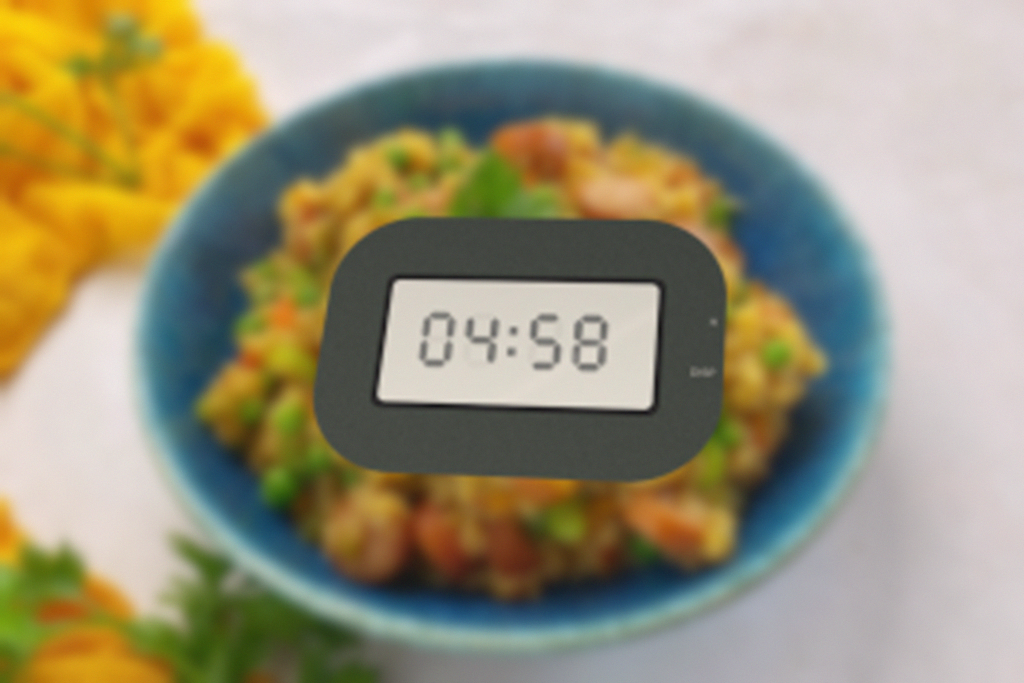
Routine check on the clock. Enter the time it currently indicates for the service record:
4:58
